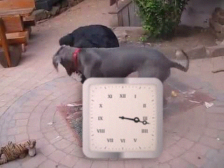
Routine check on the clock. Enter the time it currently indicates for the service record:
3:17
